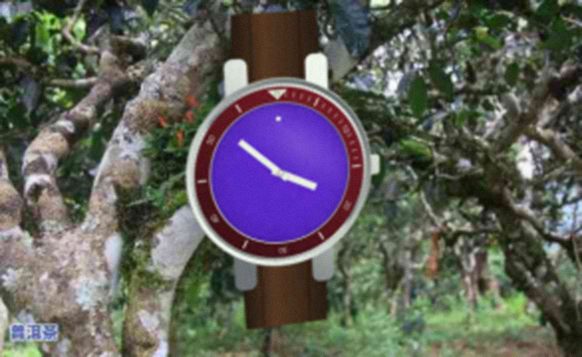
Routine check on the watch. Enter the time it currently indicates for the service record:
3:52
